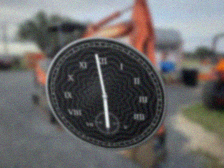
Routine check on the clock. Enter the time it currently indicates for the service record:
5:59
